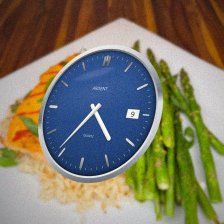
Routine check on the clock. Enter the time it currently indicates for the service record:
4:36
